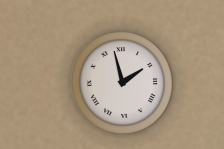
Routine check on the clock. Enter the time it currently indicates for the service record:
1:58
